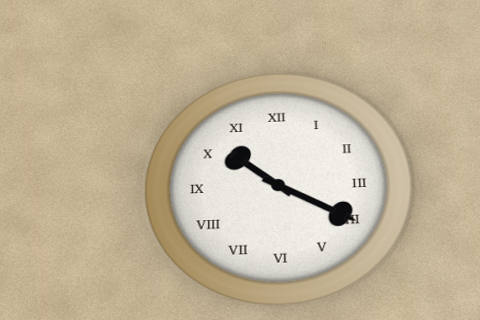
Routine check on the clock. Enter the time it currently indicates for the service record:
10:20
